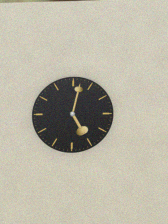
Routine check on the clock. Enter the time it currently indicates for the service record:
5:02
